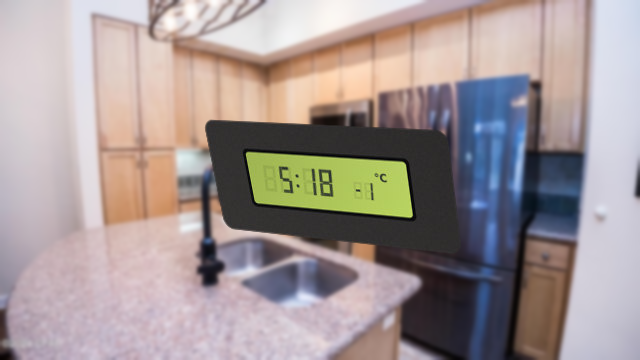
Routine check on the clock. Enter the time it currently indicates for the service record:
5:18
